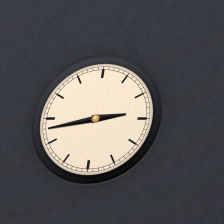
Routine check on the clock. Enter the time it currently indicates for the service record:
2:43
